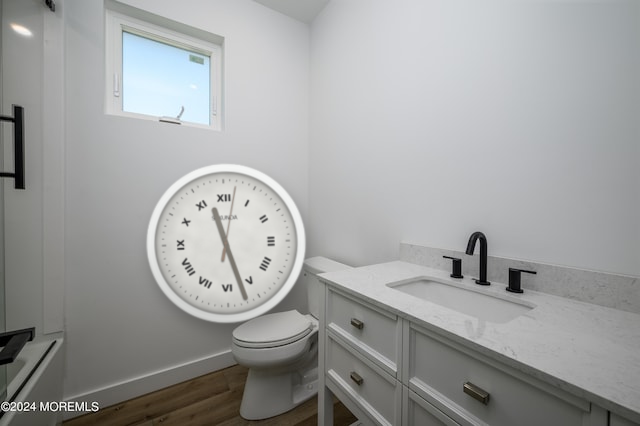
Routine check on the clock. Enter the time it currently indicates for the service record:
11:27:02
